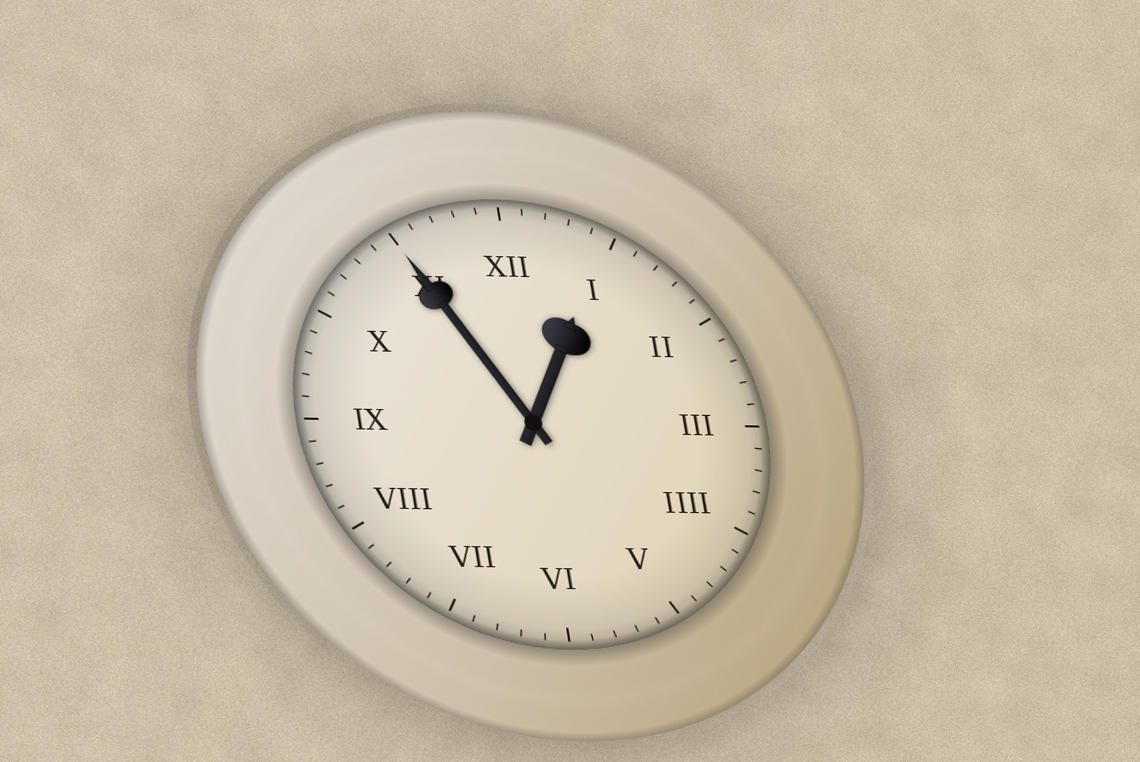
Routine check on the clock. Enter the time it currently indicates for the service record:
12:55
